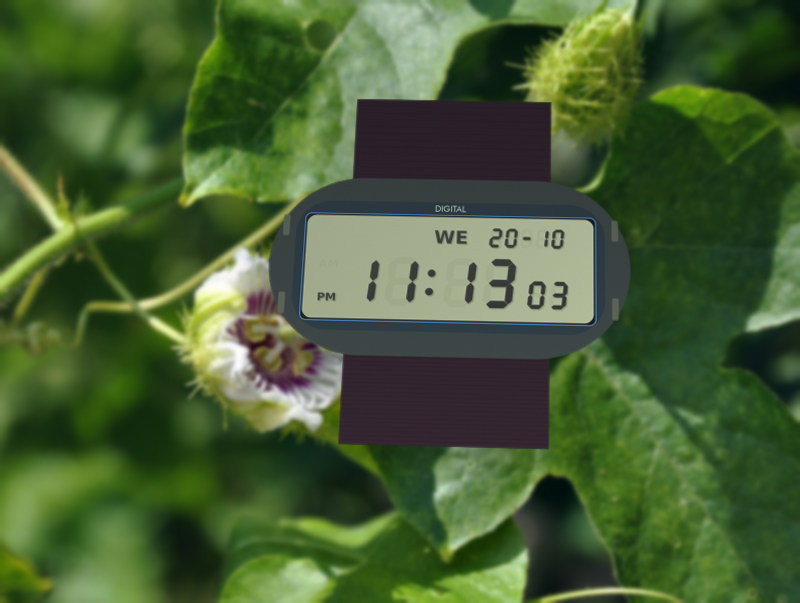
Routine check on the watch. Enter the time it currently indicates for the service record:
11:13:03
